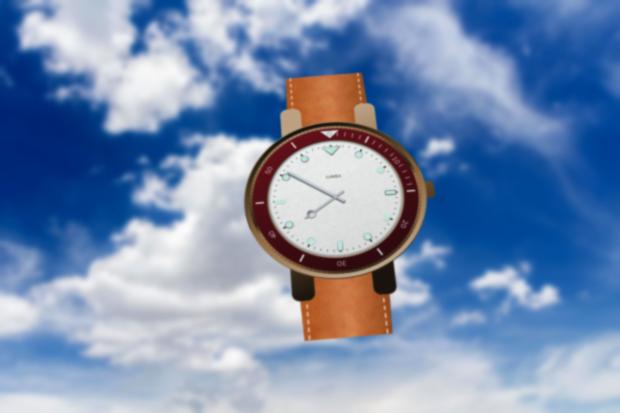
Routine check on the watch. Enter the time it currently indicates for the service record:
7:51
